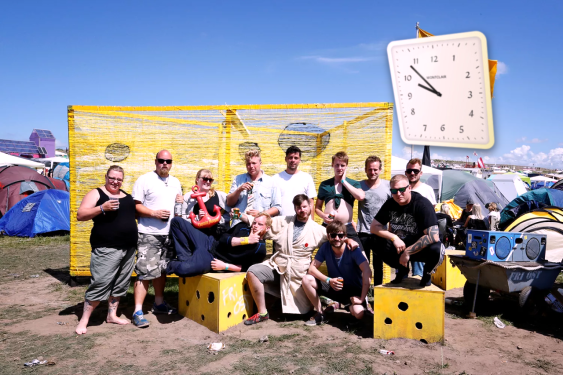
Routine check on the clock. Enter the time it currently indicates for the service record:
9:53
